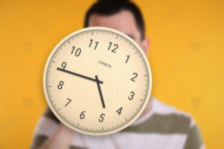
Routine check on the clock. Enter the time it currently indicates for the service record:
4:44
